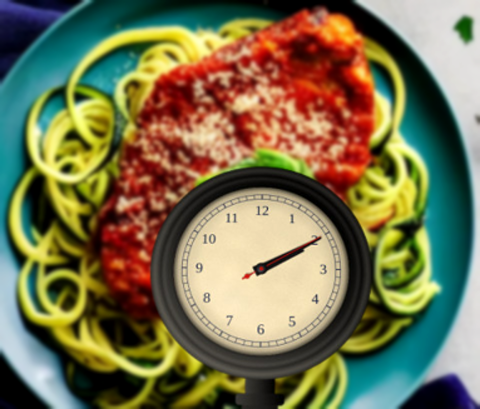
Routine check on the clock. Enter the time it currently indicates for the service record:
2:10:10
